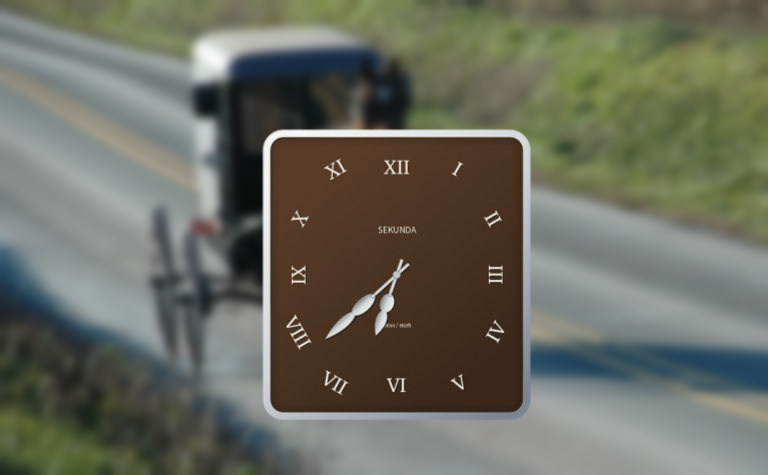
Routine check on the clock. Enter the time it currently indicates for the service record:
6:38
